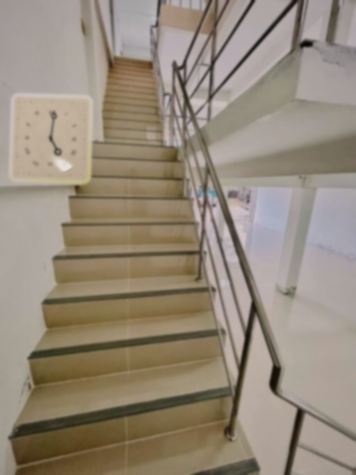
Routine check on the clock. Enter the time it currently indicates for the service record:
5:01
